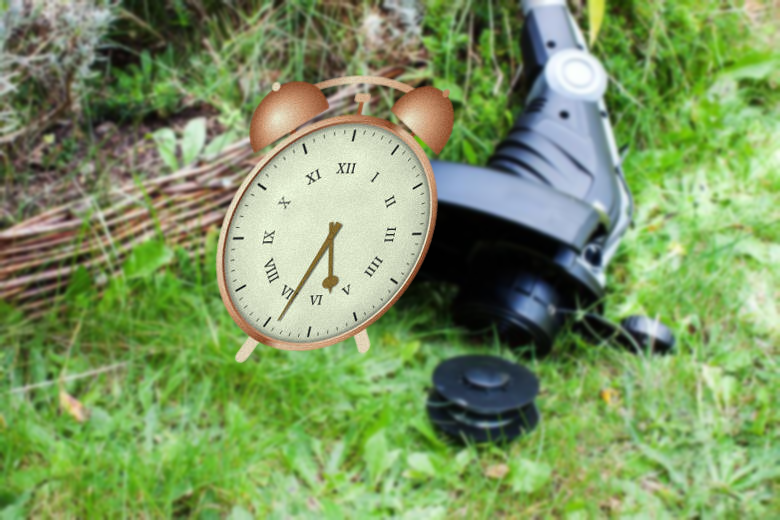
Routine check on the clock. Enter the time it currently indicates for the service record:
5:34
